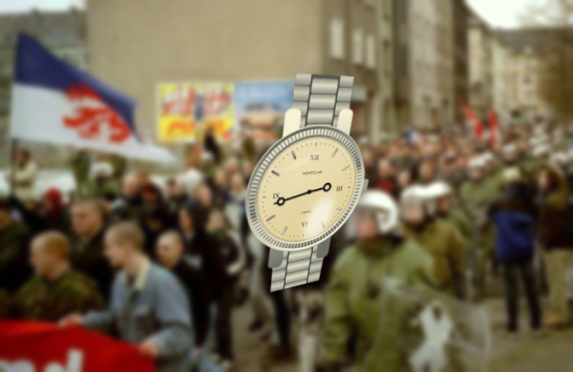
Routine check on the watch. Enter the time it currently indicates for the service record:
2:43
